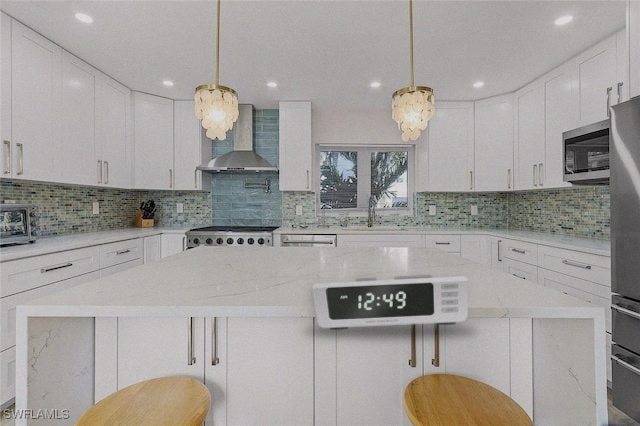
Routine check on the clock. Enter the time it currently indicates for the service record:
12:49
